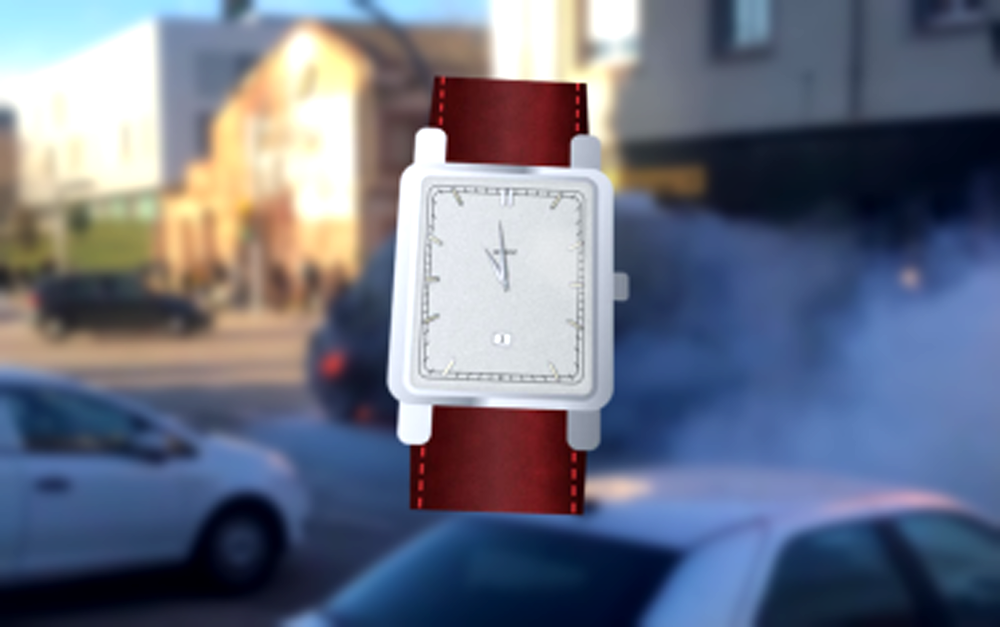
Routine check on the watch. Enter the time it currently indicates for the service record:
10:59
